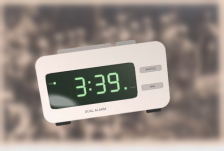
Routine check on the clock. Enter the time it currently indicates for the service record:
3:39
